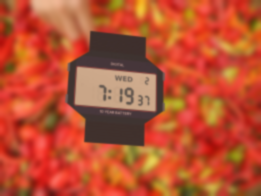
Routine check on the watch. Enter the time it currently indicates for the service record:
7:19:37
